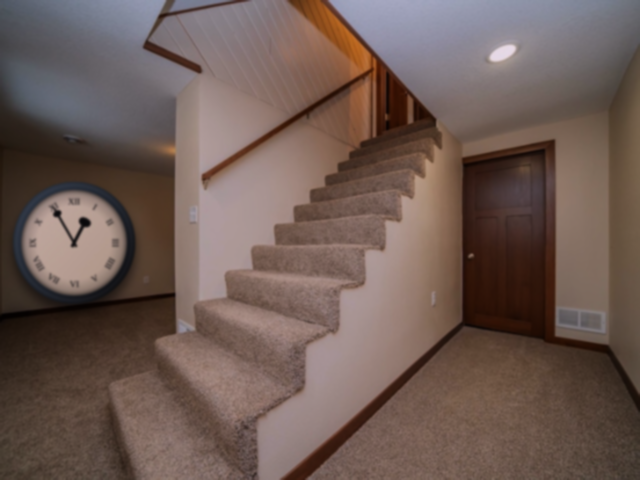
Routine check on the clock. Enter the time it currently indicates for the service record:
12:55
